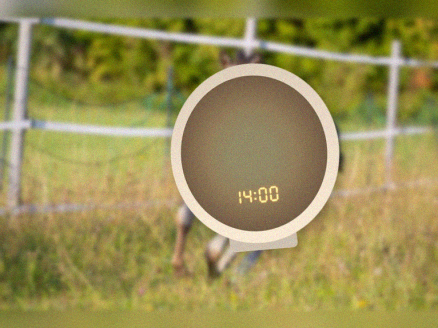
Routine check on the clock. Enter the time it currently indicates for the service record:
14:00
